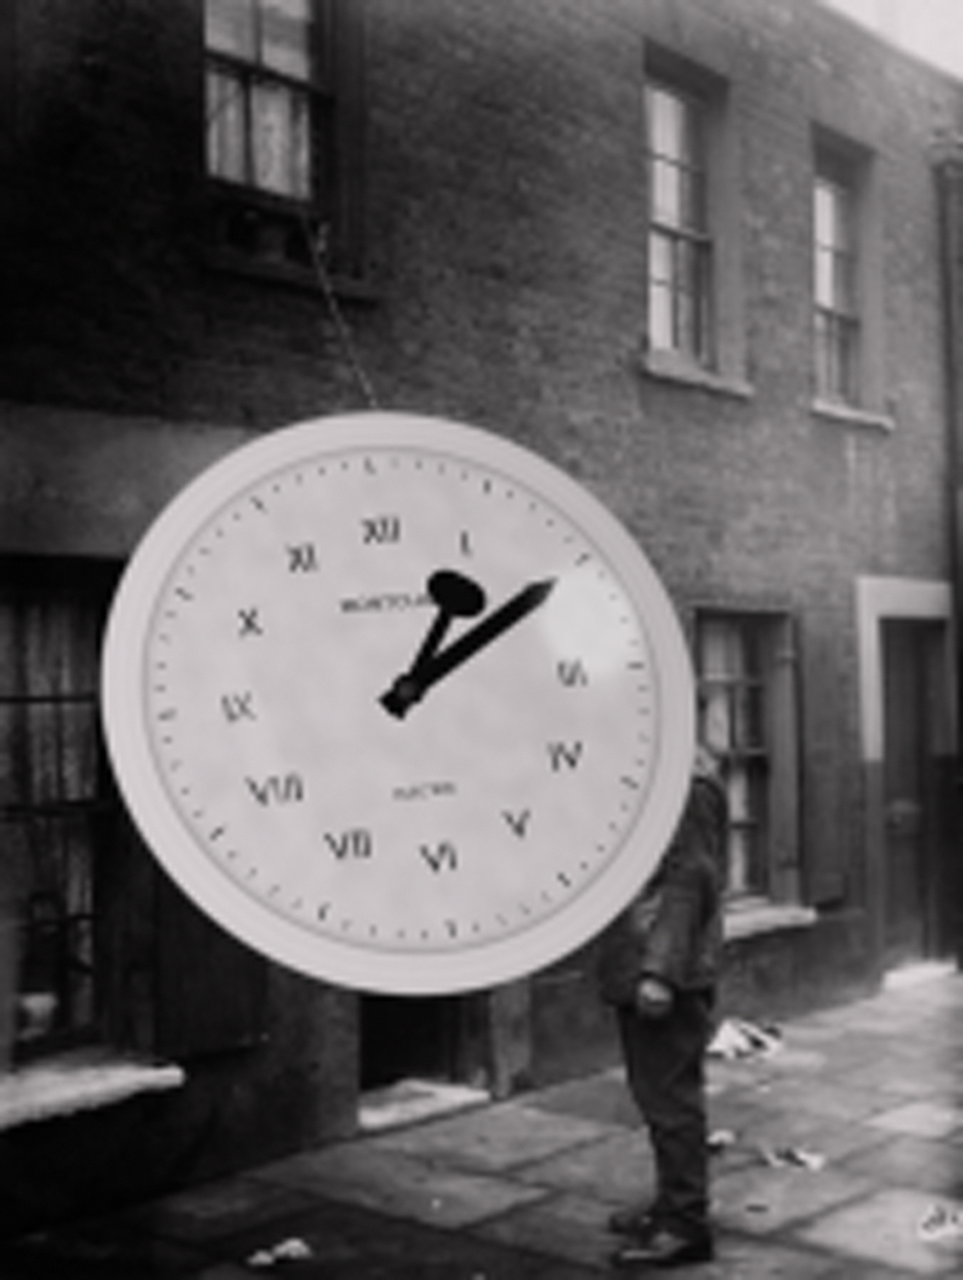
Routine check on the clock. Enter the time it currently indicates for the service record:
1:10
